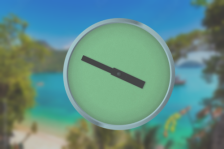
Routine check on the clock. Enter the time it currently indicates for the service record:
3:49
